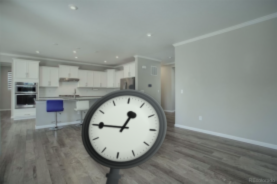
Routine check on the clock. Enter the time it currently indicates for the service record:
12:45
